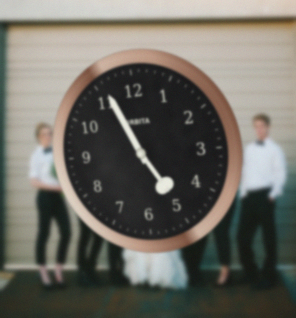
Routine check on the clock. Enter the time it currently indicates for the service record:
4:56
